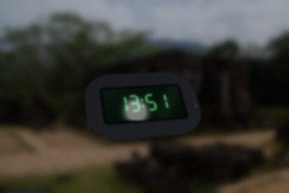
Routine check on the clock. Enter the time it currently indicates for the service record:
13:51
